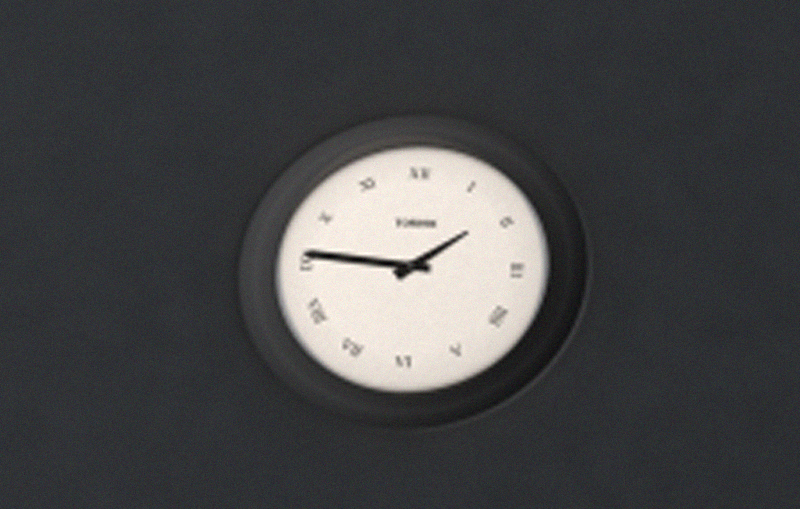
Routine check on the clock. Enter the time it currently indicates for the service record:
1:46
